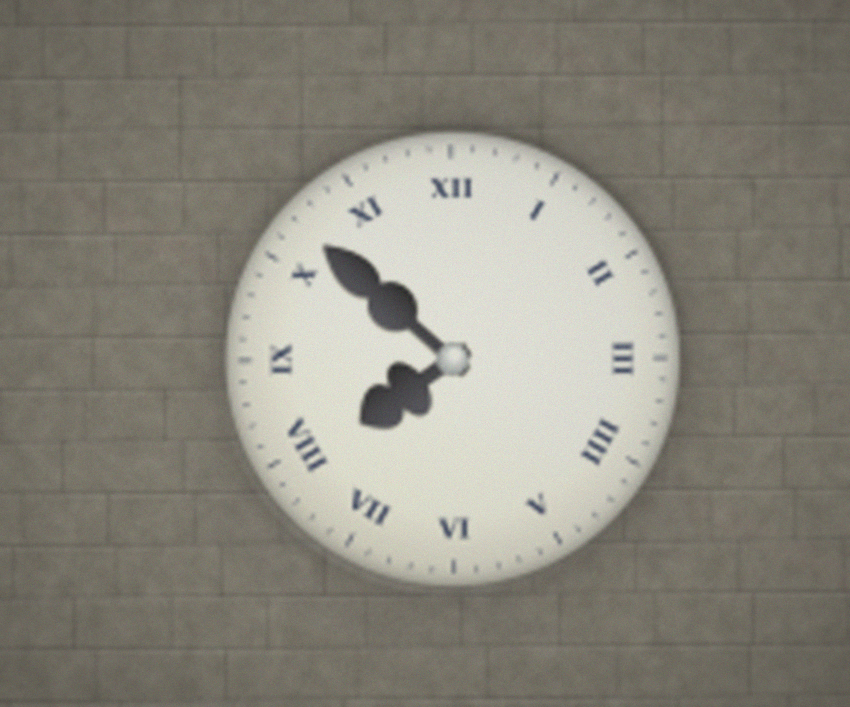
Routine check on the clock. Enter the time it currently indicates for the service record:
7:52
